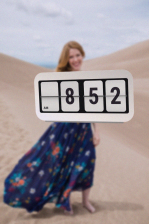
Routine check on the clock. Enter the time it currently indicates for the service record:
8:52
